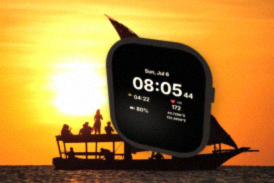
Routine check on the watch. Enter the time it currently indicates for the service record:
8:05
